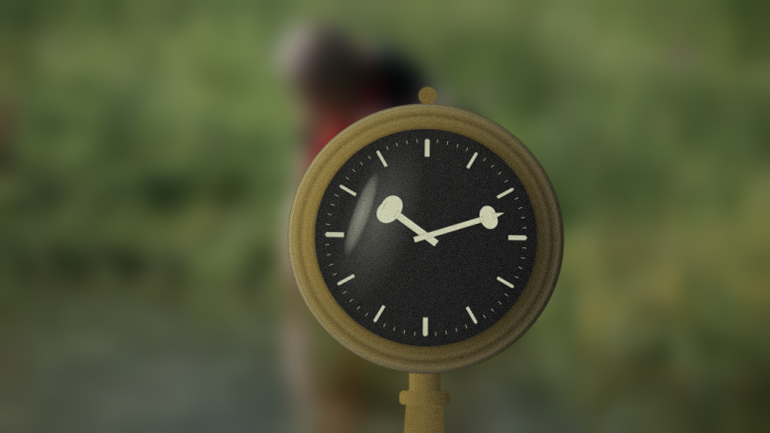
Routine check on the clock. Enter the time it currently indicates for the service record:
10:12
